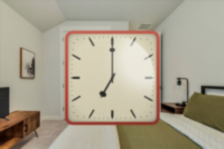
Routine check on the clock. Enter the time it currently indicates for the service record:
7:00
